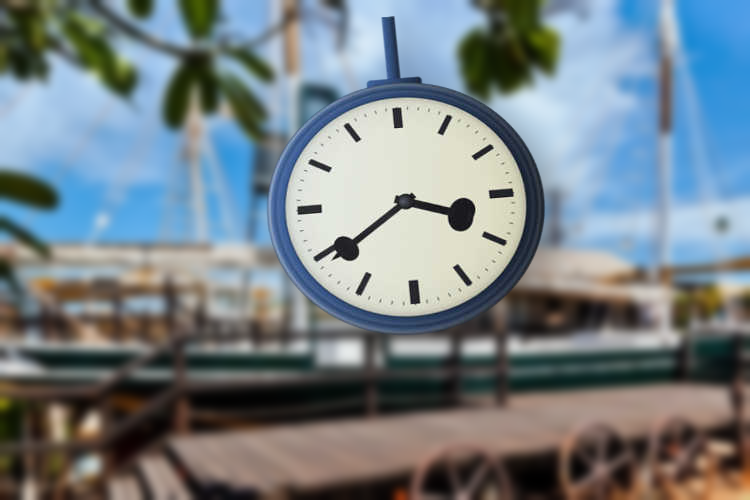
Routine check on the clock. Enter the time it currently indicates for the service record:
3:39
